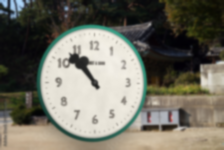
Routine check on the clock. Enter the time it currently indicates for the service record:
10:53
